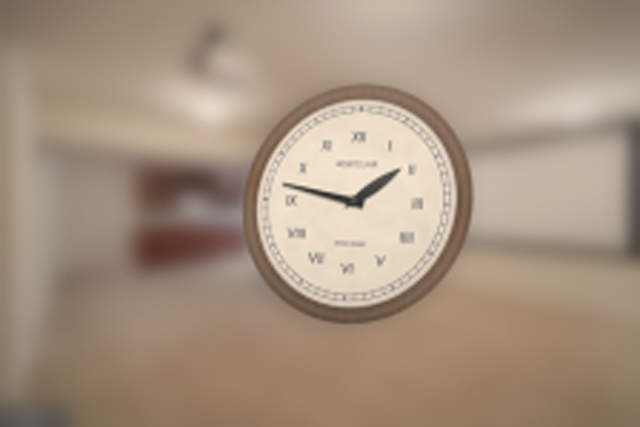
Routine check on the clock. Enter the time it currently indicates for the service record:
1:47
